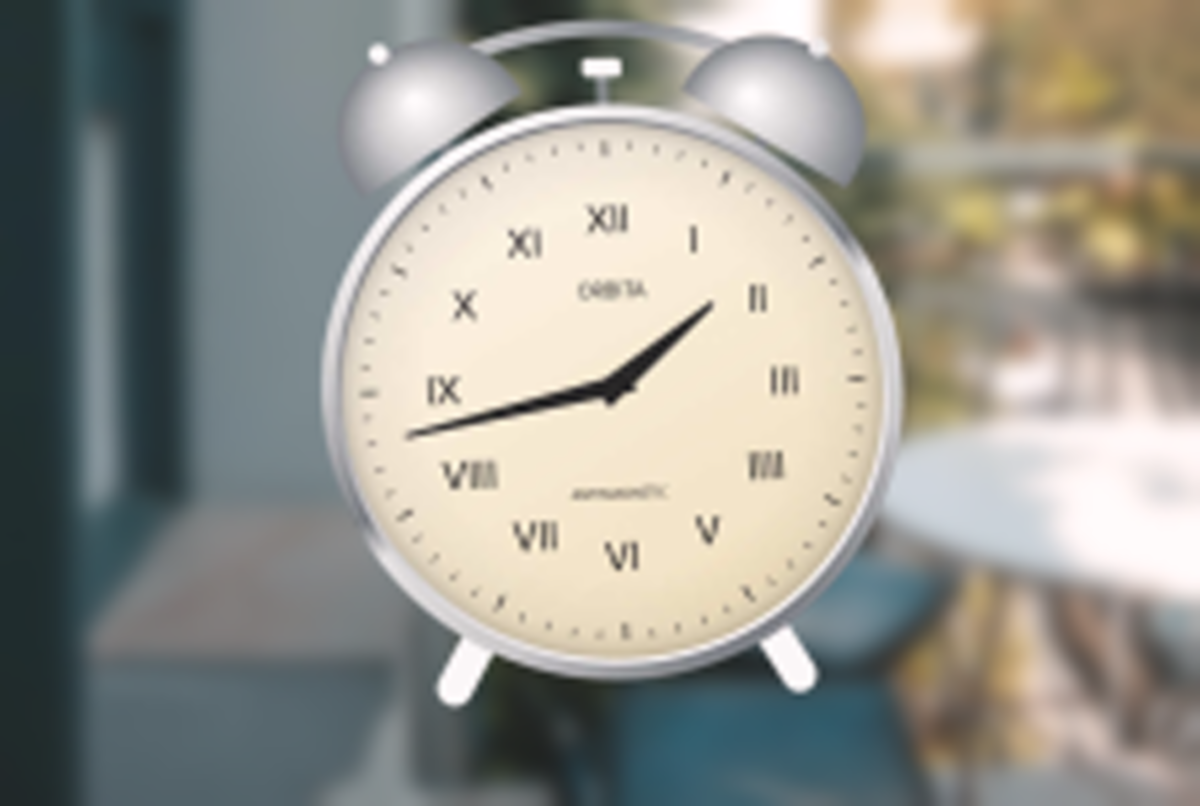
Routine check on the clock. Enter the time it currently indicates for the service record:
1:43
